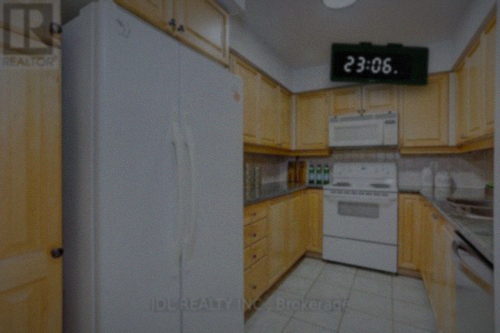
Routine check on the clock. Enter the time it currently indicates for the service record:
23:06
